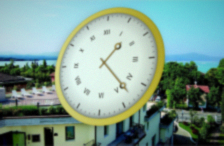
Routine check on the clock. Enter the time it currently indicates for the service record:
1:23
